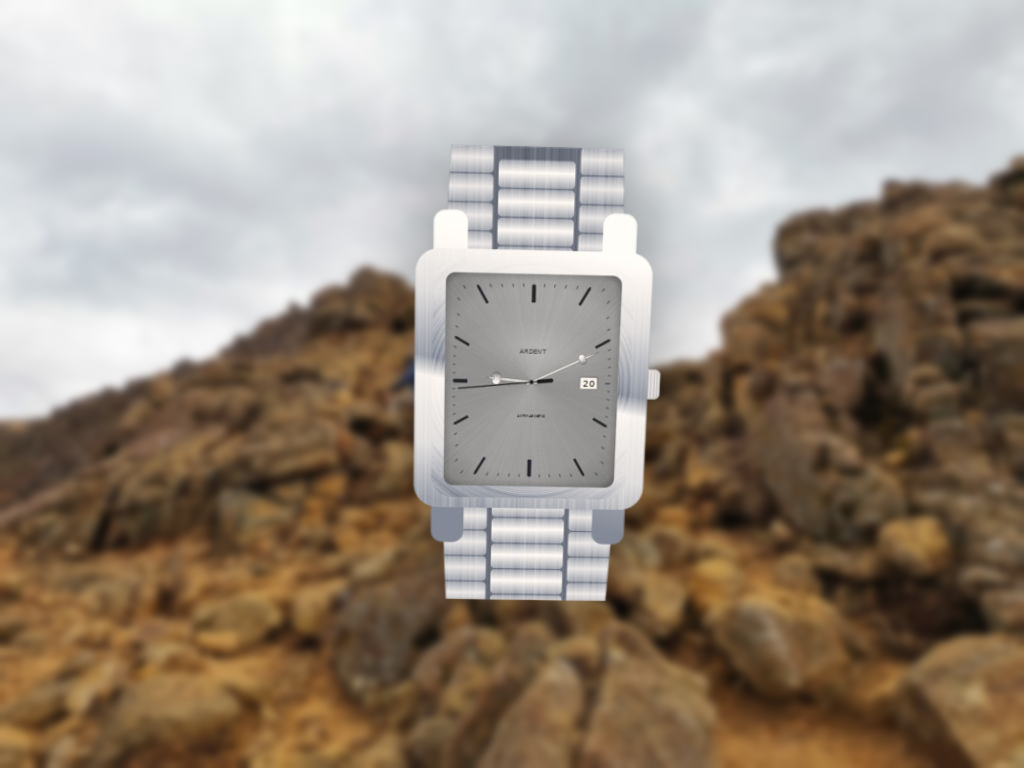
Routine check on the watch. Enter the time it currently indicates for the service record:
9:10:44
